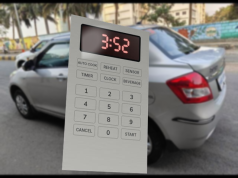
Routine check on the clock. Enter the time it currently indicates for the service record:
3:52
